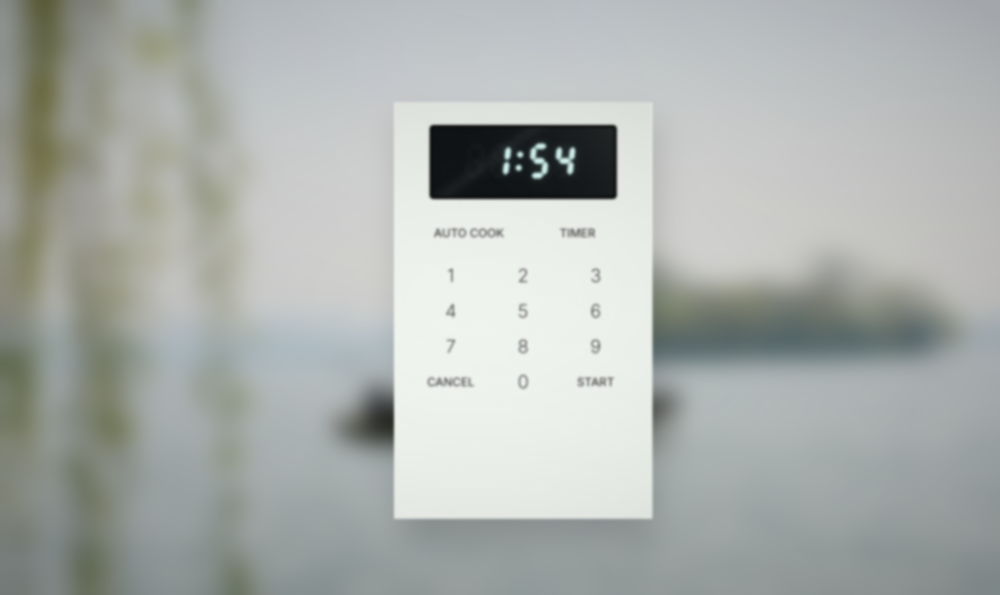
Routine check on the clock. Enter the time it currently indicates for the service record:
1:54
